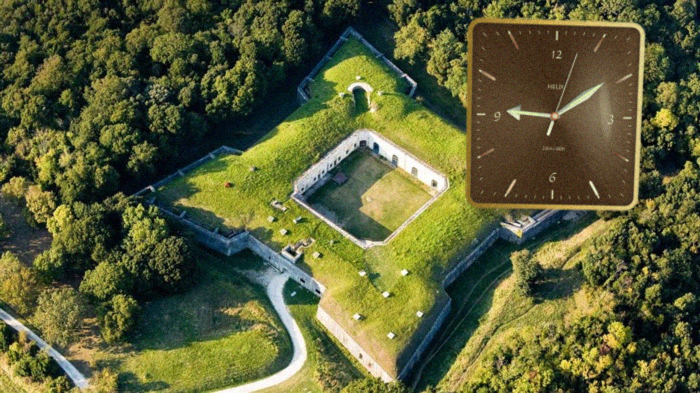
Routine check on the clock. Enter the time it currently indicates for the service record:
9:09:03
